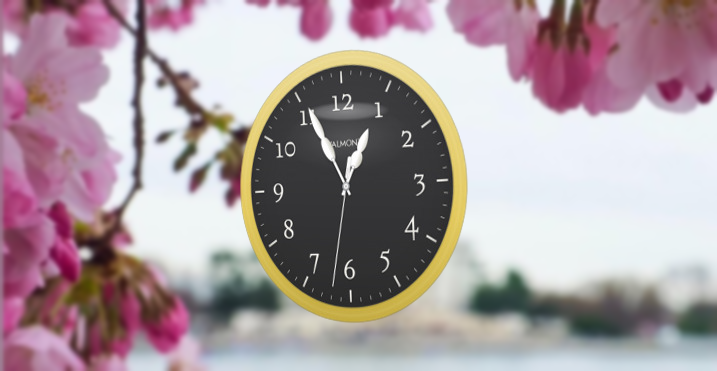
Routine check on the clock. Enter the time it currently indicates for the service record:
12:55:32
